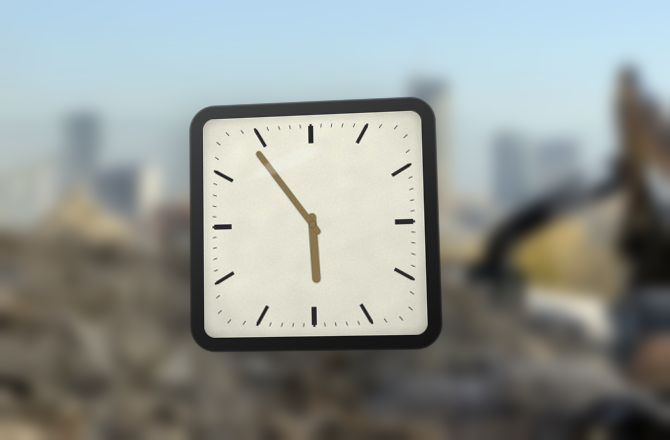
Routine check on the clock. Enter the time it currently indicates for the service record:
5:54
